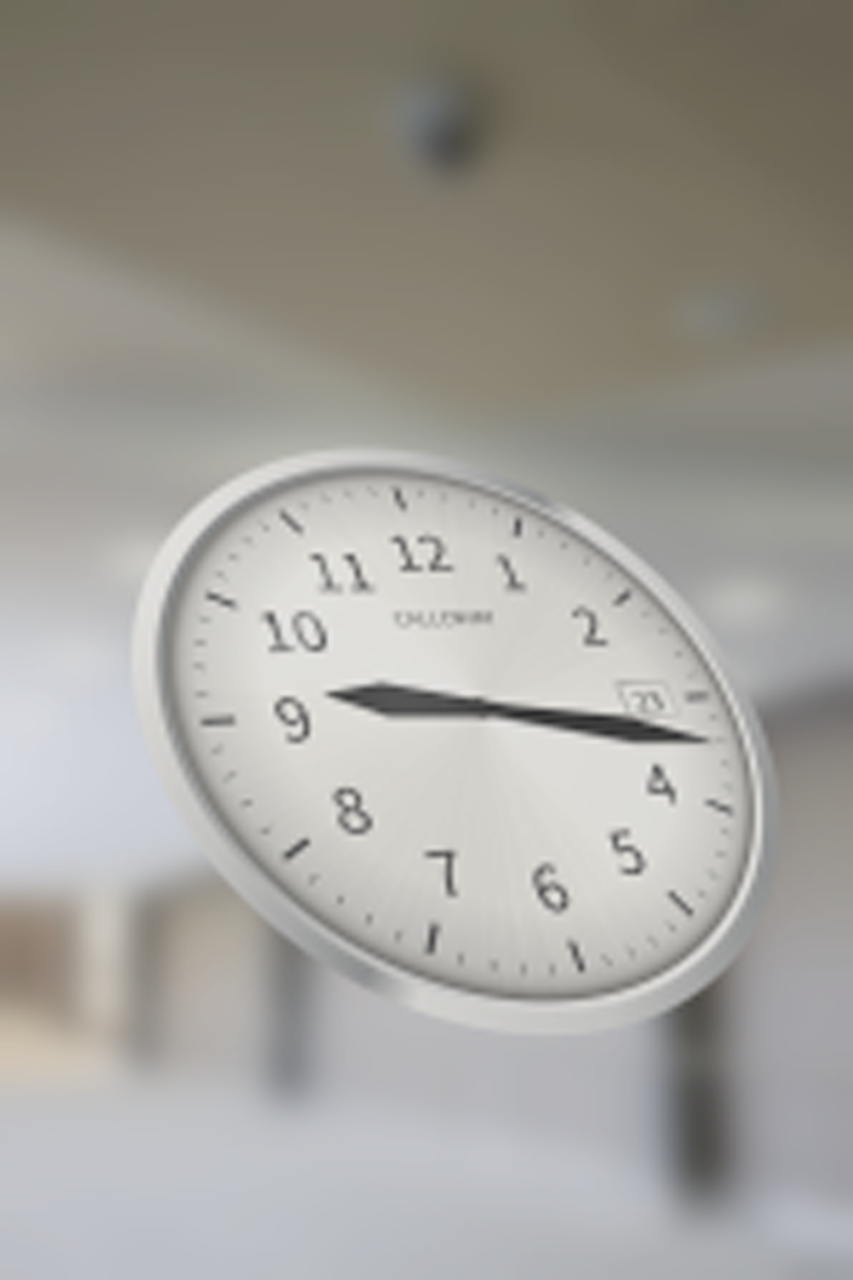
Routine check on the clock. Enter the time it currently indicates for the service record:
9:17
